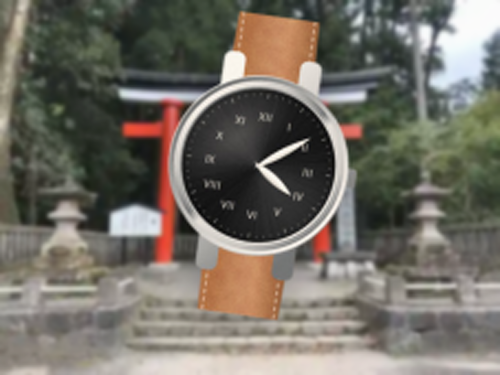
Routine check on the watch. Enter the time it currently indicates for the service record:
4:09
